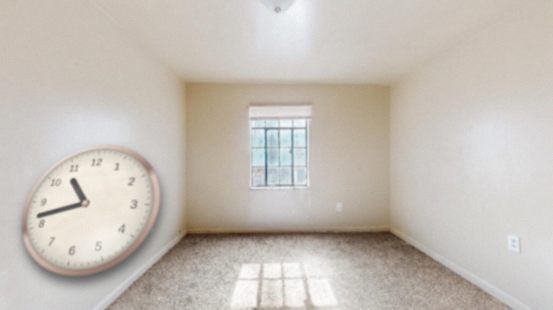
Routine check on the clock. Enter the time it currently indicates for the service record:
10:42
